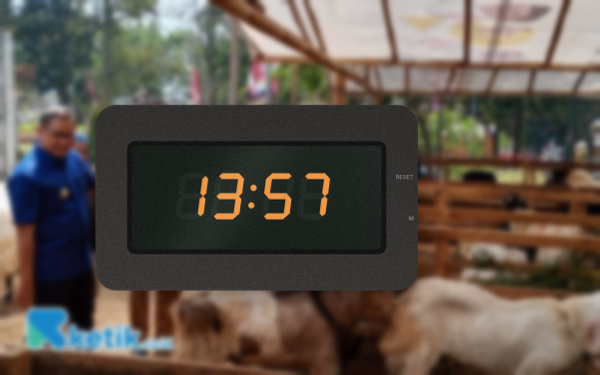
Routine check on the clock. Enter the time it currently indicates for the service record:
13:57
